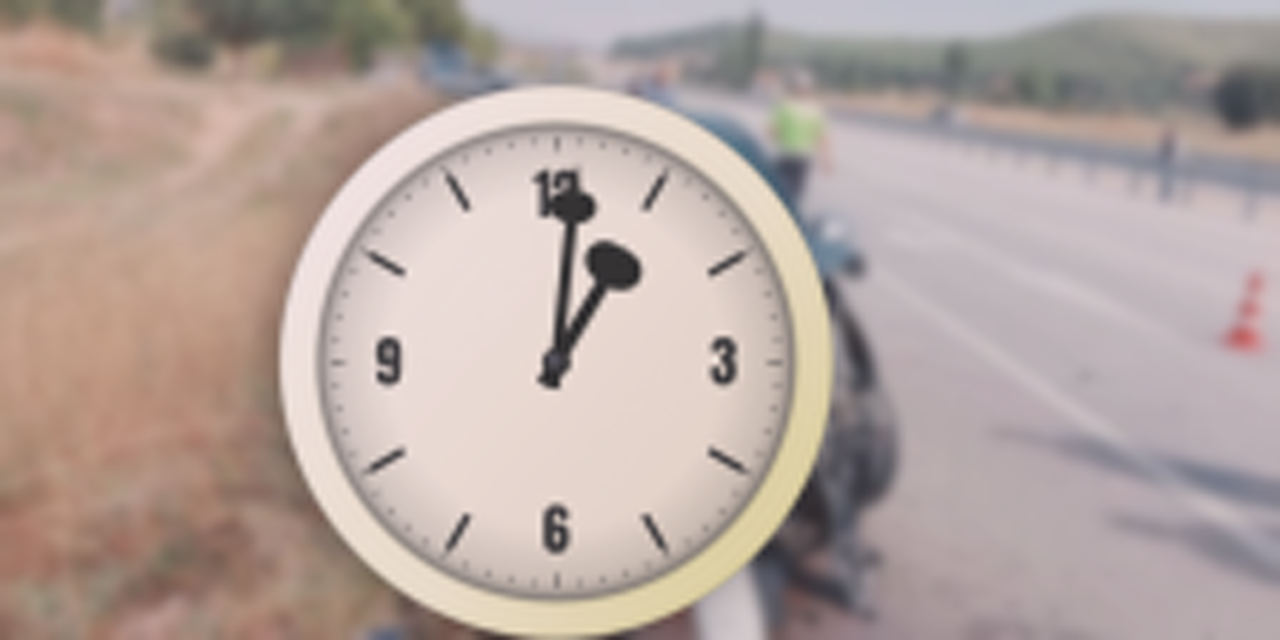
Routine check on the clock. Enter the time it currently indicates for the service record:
1:01
